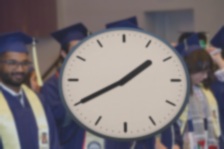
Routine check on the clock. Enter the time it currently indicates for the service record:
1:40
